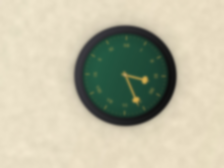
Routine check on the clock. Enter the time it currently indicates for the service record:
3:26
